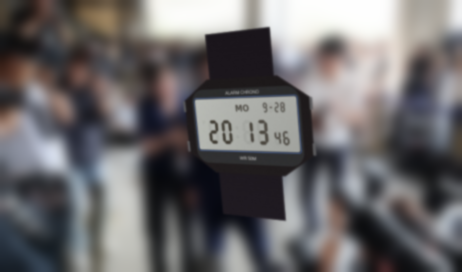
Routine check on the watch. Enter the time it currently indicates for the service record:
20:13:46
